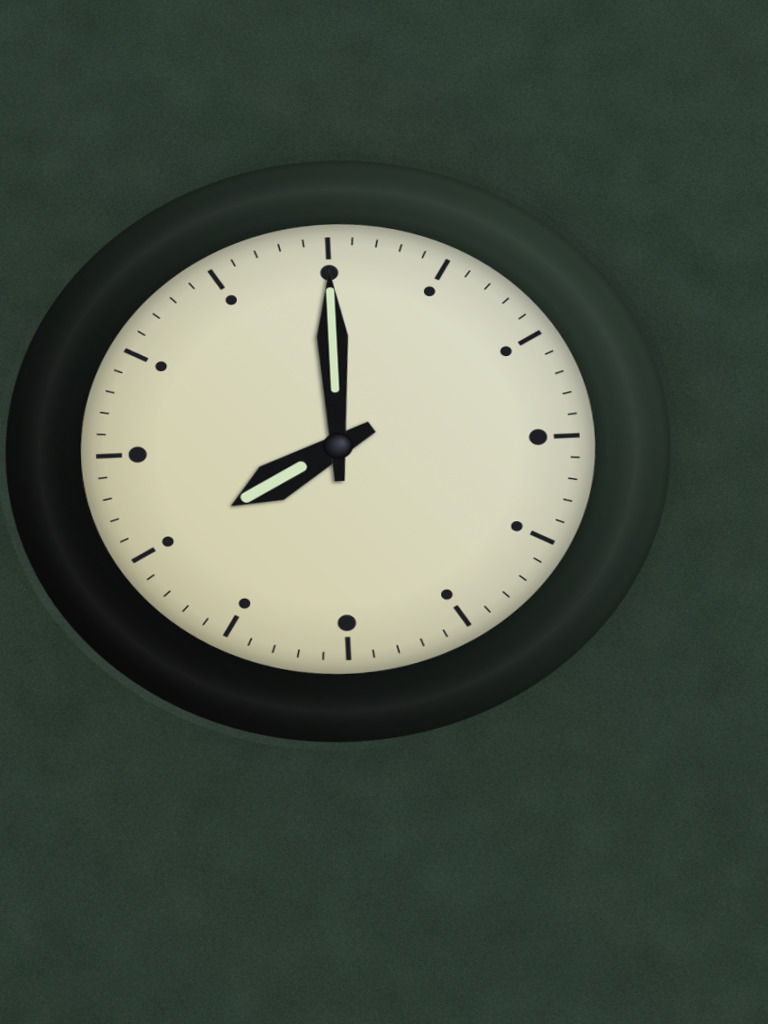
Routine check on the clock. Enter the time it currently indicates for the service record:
8:00
